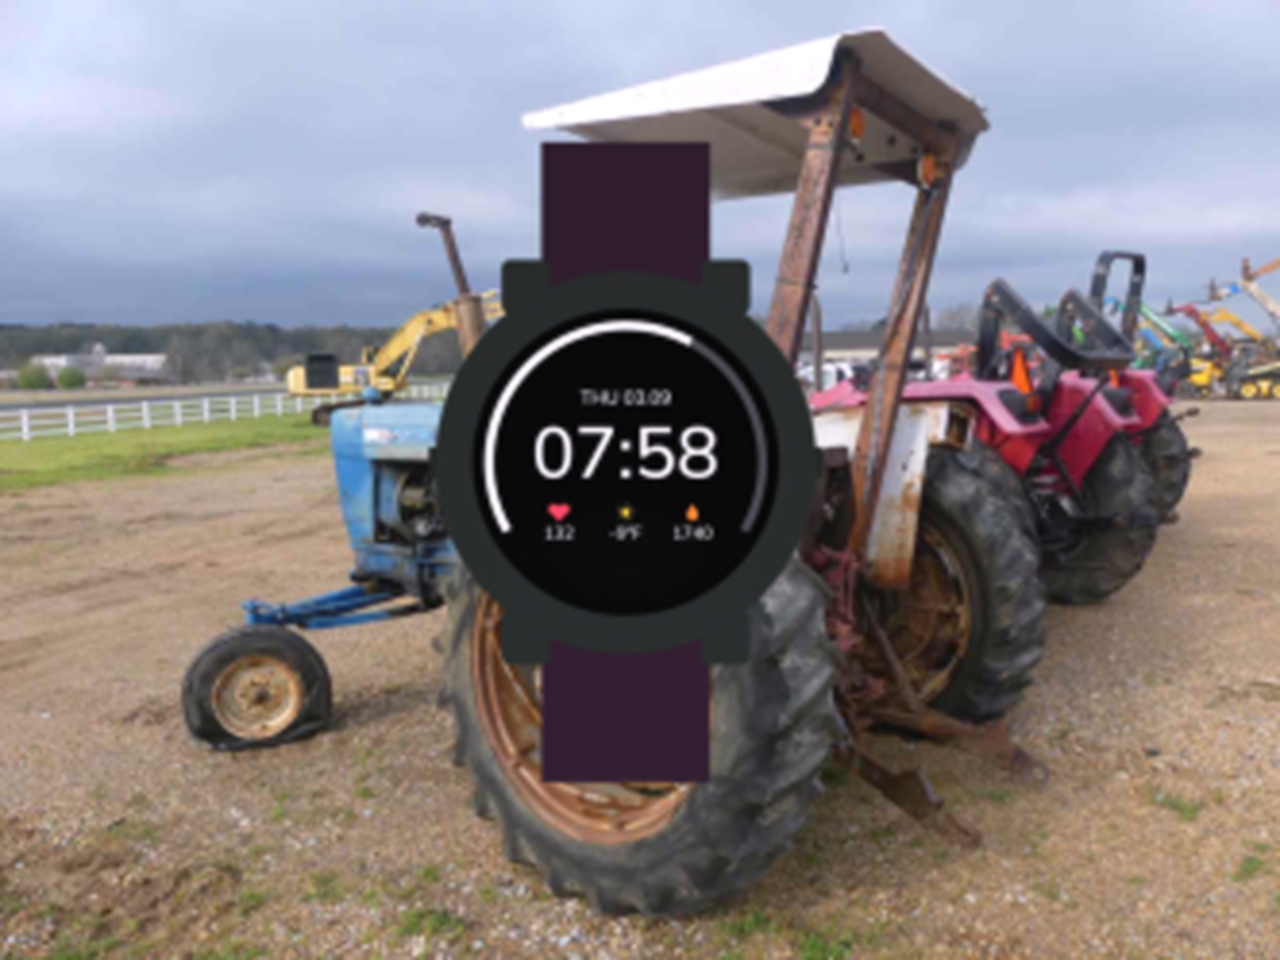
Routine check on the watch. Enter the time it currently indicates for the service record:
7:58
